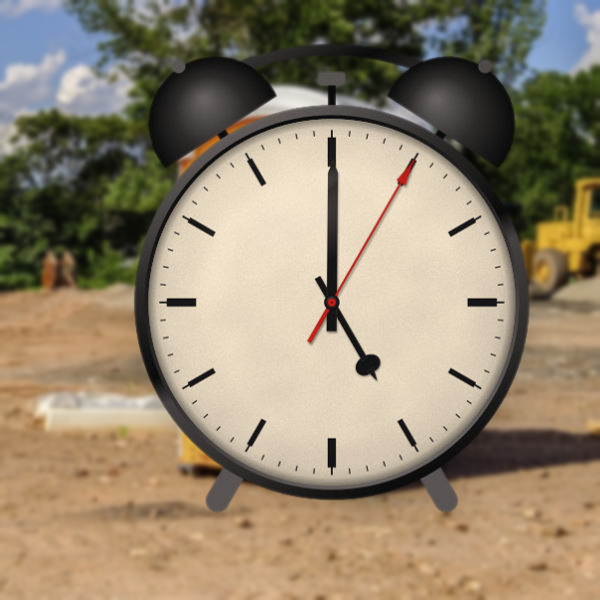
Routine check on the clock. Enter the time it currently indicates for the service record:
5:00:05
